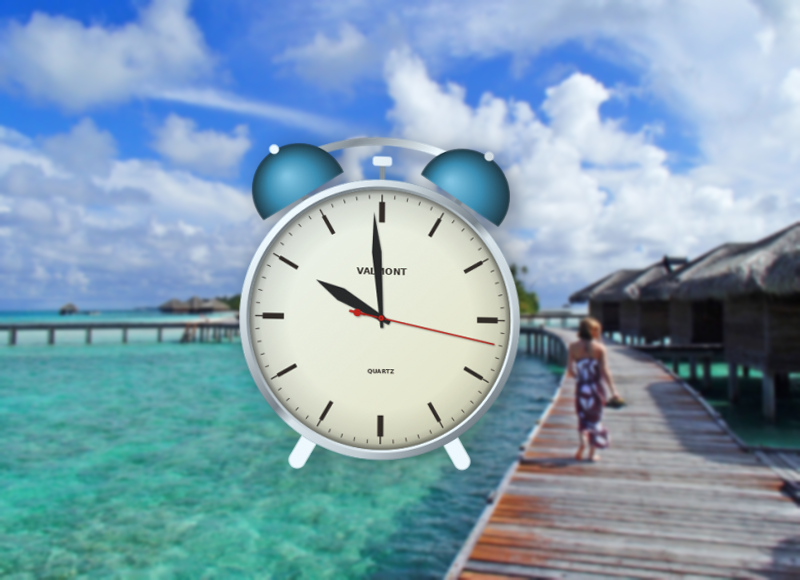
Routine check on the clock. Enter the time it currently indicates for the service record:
9:59:17
